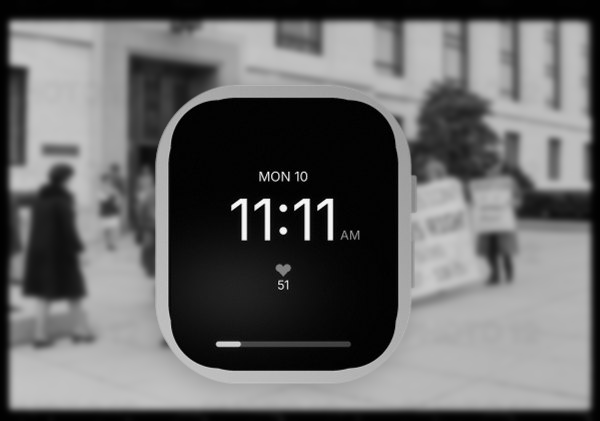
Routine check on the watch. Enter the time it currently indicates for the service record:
11:11
